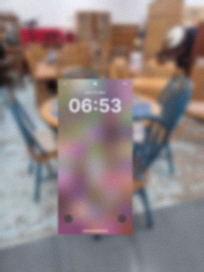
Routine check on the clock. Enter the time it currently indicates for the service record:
6:53
